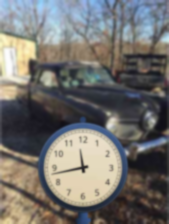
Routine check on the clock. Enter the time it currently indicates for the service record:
11:43
